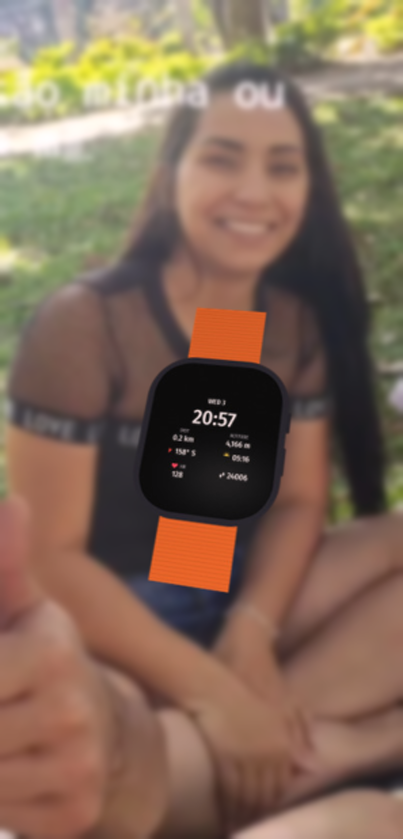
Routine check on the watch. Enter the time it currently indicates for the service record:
20:57
